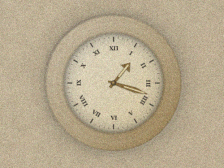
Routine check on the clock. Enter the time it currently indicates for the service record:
1:18
